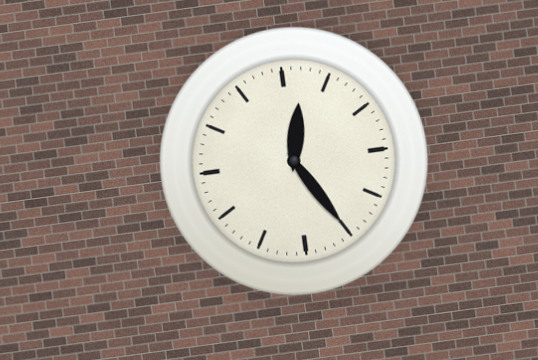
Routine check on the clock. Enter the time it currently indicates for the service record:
12:25
